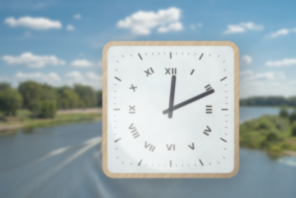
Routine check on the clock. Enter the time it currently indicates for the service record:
12:11
